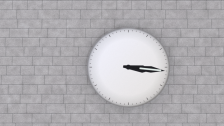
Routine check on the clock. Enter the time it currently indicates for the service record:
3:16
